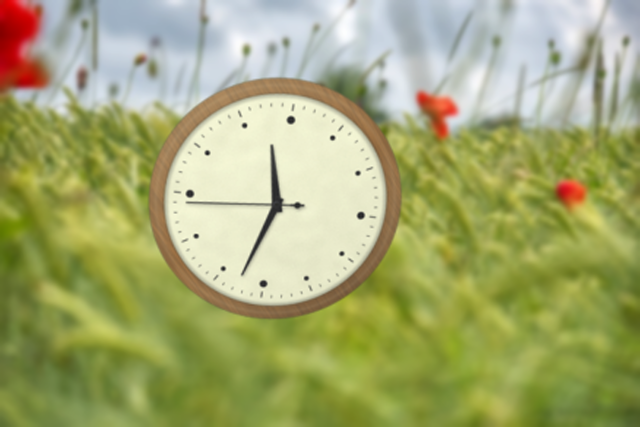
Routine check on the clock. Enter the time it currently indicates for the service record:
11:32:44
